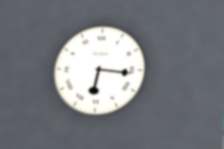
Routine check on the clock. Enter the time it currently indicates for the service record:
6:16
